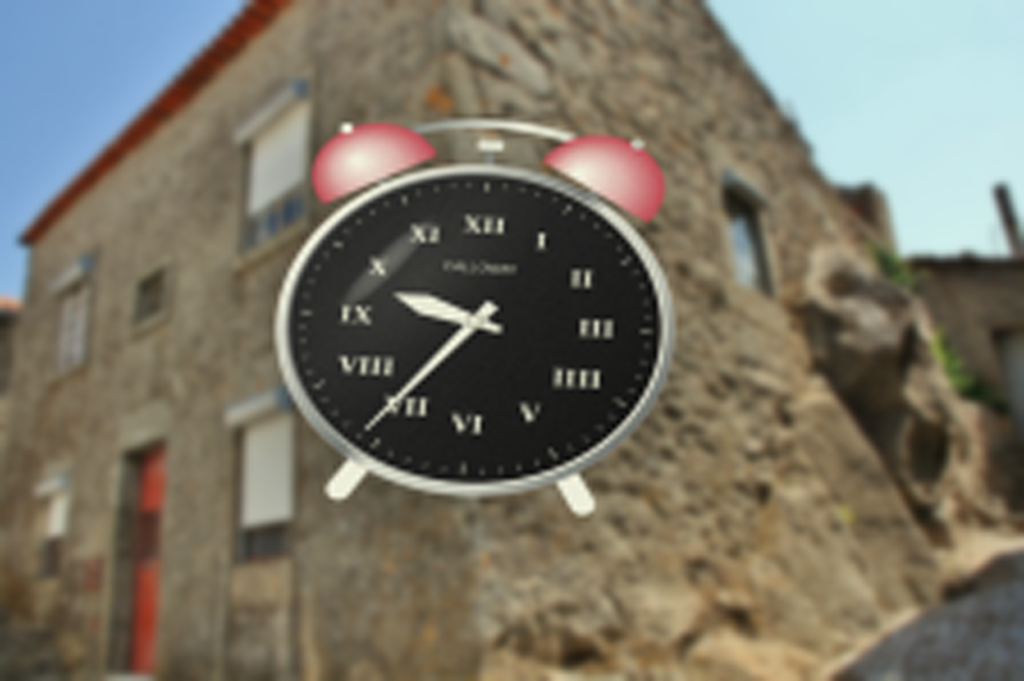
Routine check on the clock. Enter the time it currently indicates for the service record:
9:36
